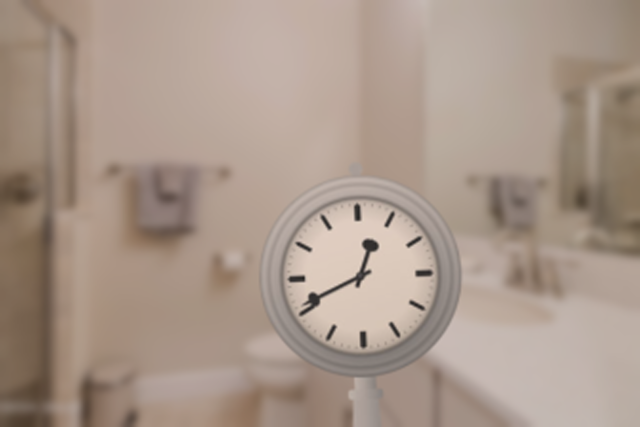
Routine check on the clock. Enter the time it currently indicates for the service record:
12:41
